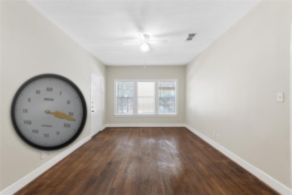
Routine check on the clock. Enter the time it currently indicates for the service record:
3:17
